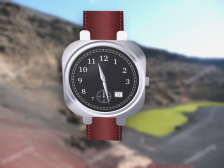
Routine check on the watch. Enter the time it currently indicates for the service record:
11:28
